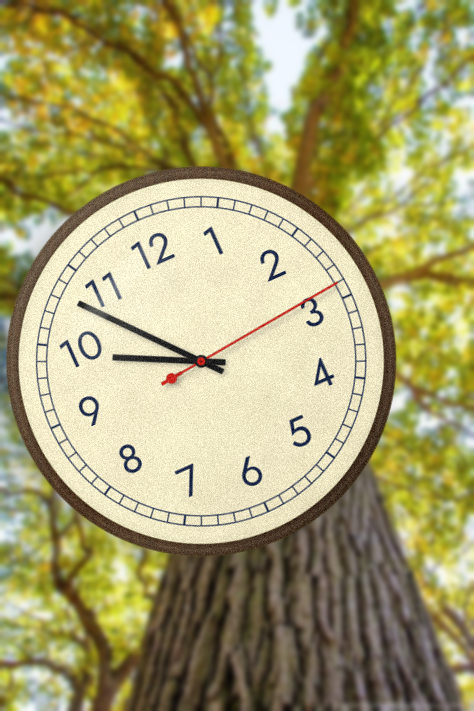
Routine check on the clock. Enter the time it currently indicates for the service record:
9:53:14
